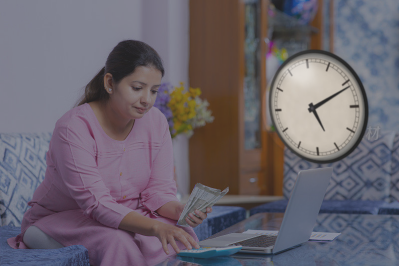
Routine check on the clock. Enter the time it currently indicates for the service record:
5:11
